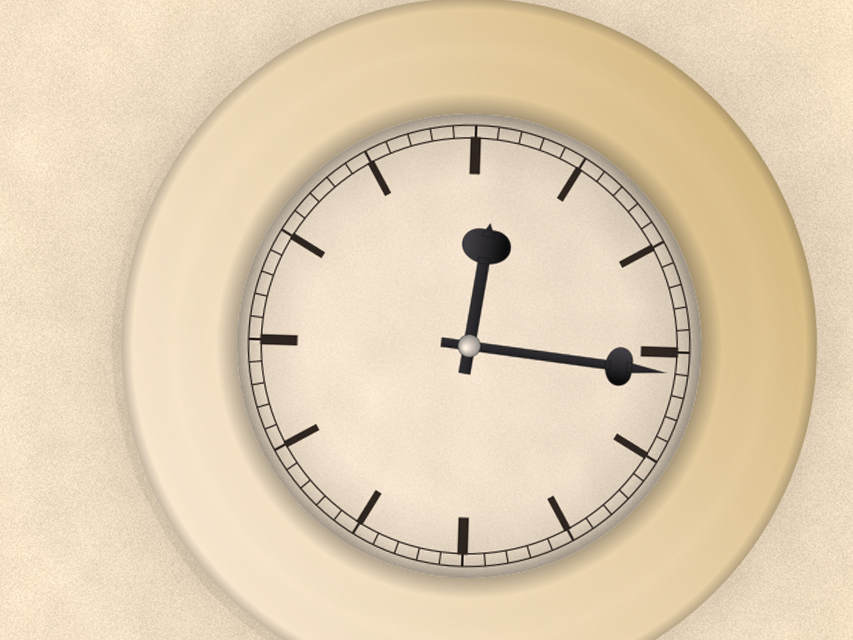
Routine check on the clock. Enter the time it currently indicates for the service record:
12:16
